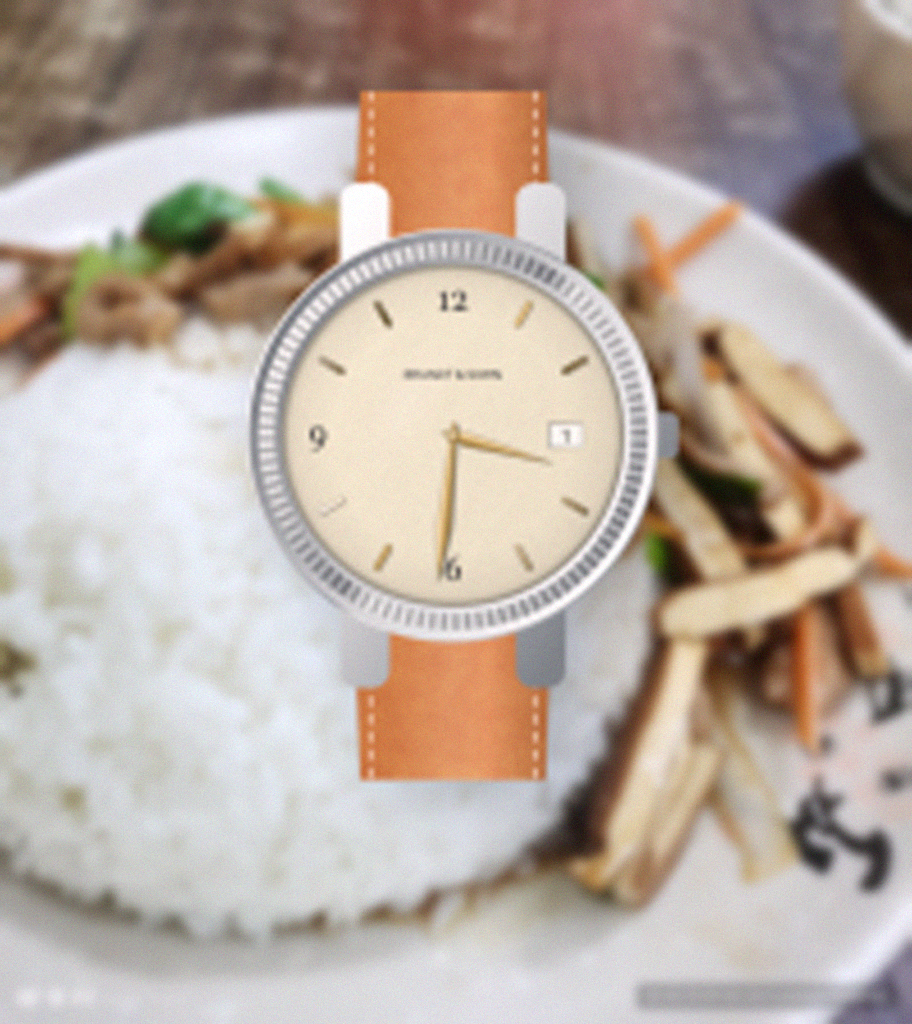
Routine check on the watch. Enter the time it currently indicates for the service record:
3:31
